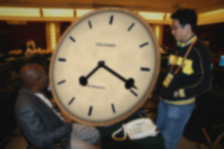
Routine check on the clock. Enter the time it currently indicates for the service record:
7:19
